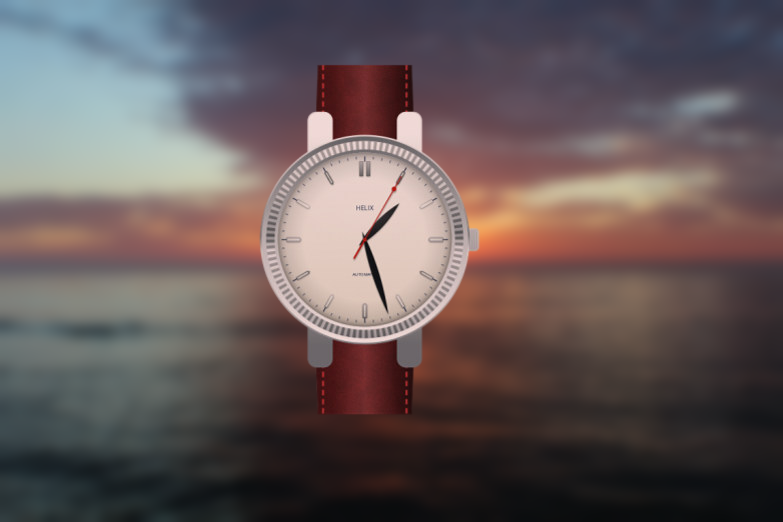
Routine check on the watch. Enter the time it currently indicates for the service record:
1:27:05
